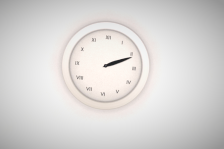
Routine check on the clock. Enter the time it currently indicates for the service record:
2:11
